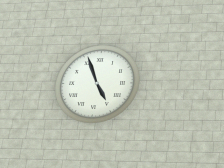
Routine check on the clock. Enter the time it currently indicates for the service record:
4:56
